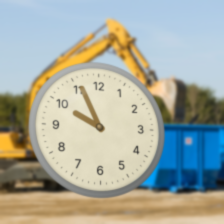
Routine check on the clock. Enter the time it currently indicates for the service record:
9:56
